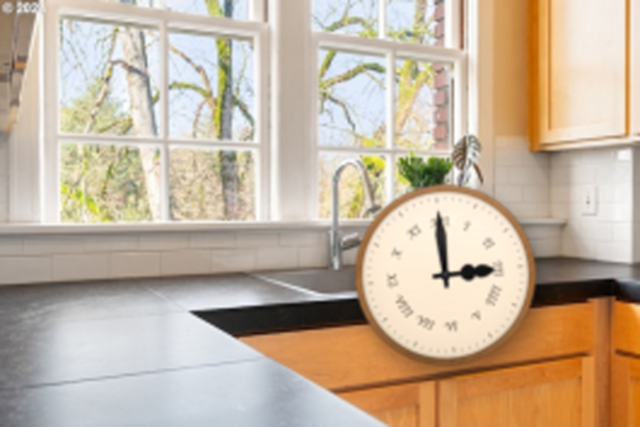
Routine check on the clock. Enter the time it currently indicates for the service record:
3:00
